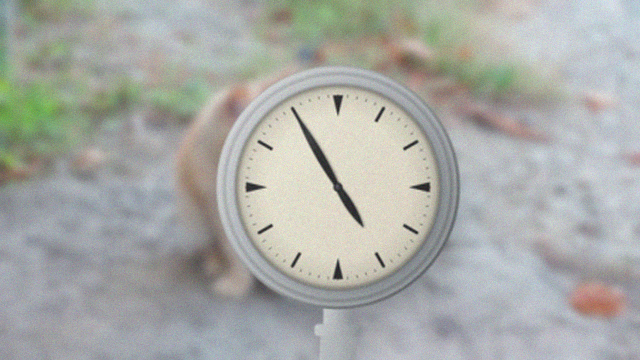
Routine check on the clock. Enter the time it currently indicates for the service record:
4:55
